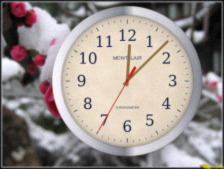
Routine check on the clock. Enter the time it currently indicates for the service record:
12:07:35
